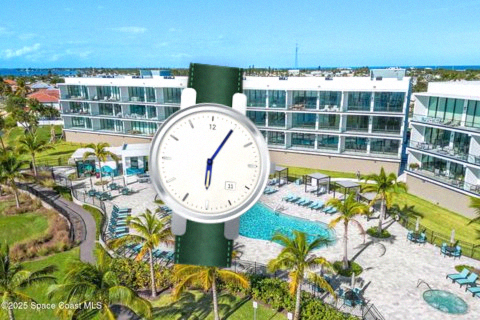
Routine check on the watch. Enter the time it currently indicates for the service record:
6:05
